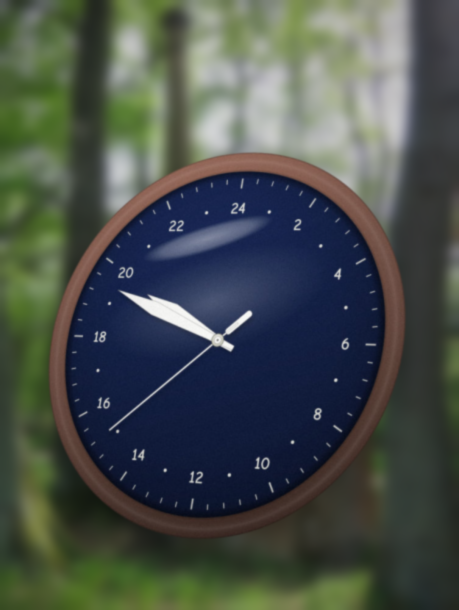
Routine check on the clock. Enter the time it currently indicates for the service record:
19:48:38
